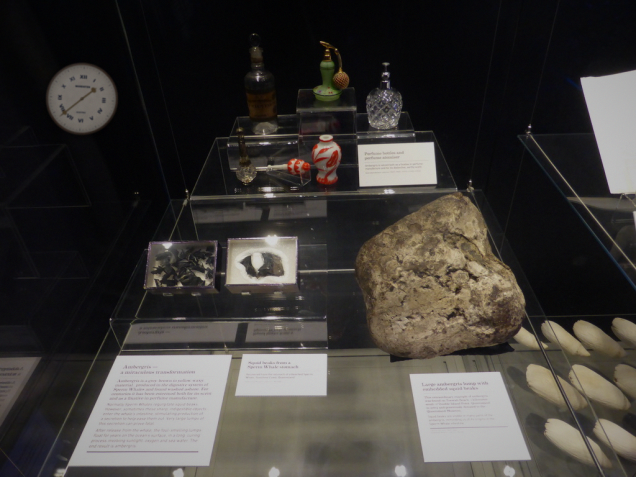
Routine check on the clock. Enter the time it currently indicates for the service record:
1:38
